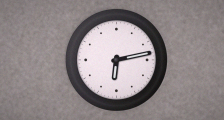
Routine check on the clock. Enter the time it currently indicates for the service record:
6:13
